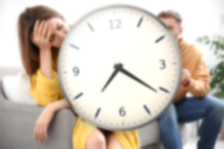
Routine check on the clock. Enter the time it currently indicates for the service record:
7:21
